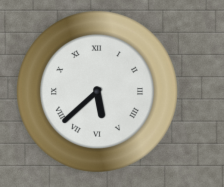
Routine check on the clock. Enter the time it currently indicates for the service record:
5:38
